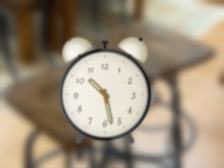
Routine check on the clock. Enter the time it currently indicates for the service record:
10:28
